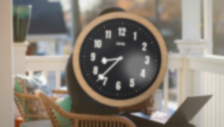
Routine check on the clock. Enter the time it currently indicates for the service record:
8:37
